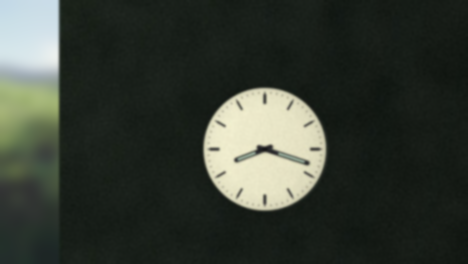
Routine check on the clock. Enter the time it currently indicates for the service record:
8:18
